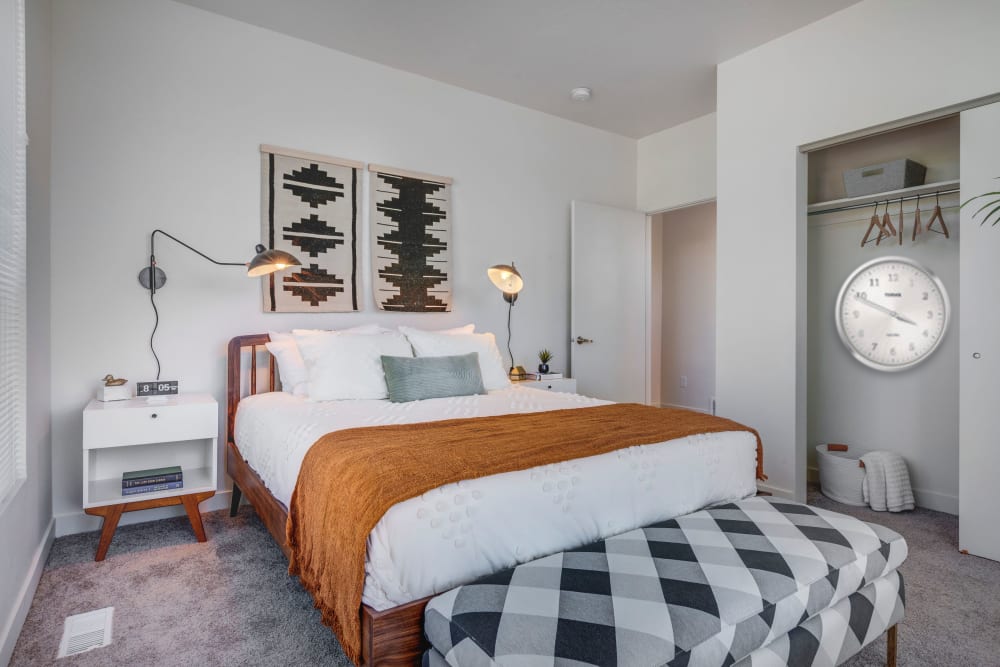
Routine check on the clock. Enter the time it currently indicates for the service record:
3:49
